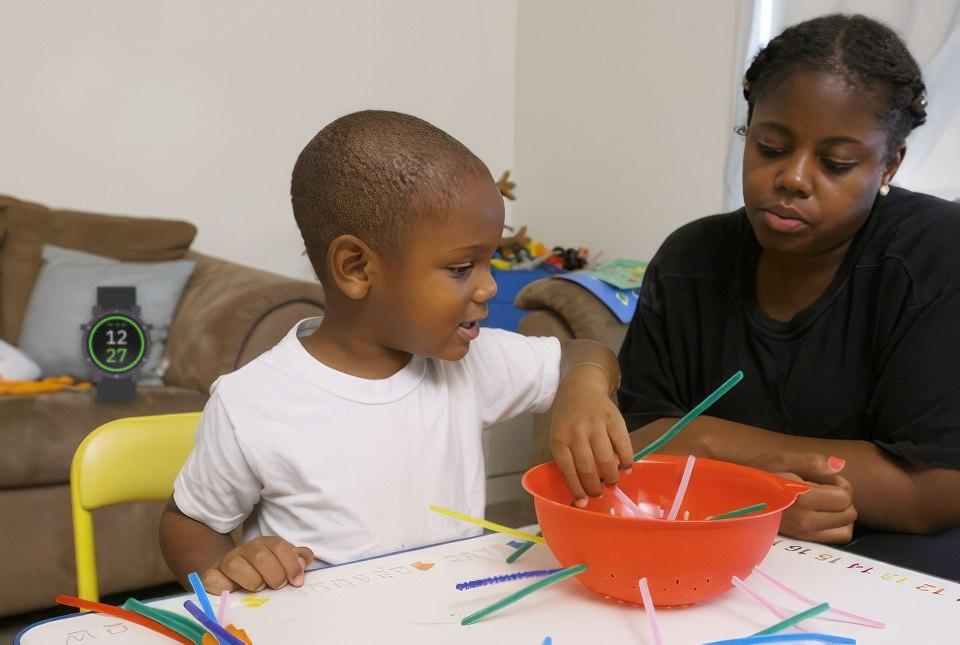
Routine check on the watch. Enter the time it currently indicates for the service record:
12:27
